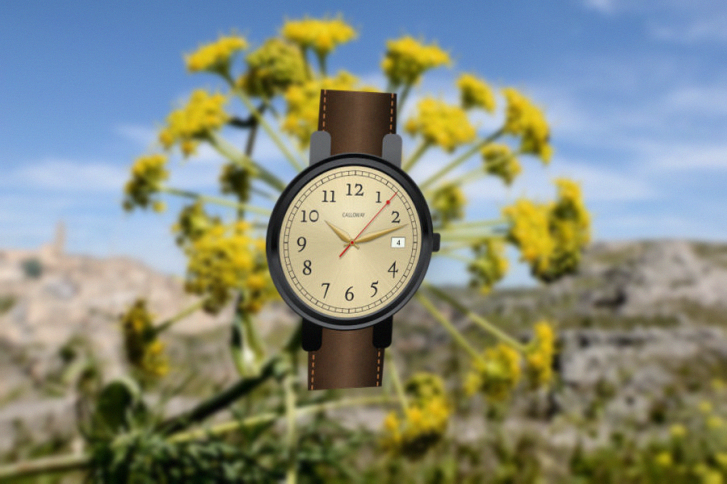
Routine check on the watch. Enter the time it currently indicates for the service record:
10:12:07
